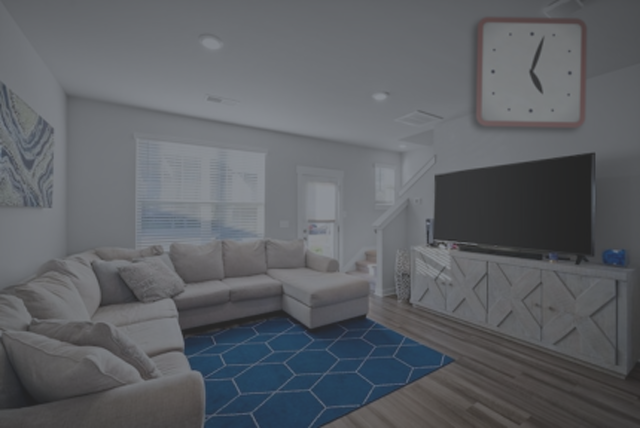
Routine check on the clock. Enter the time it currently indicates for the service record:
5:03
